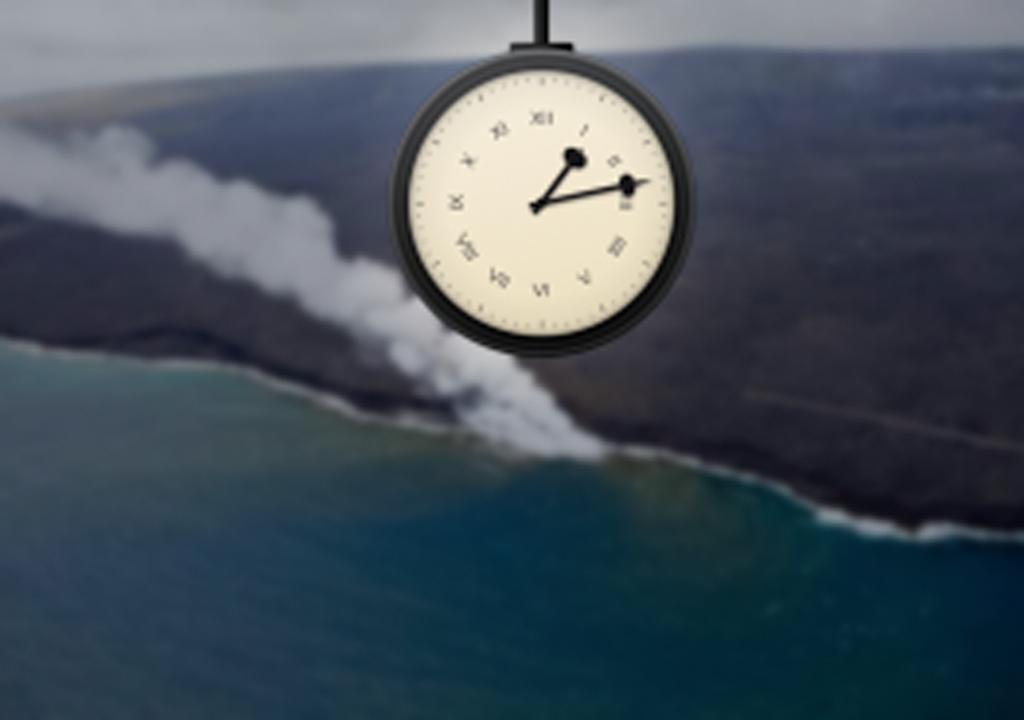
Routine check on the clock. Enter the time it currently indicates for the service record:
1:13
